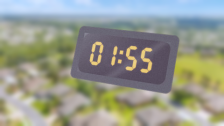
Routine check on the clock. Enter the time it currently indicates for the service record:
1:55
